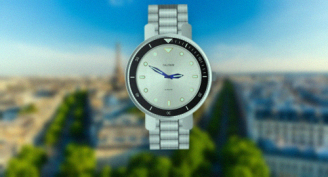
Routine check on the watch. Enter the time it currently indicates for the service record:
2:50
